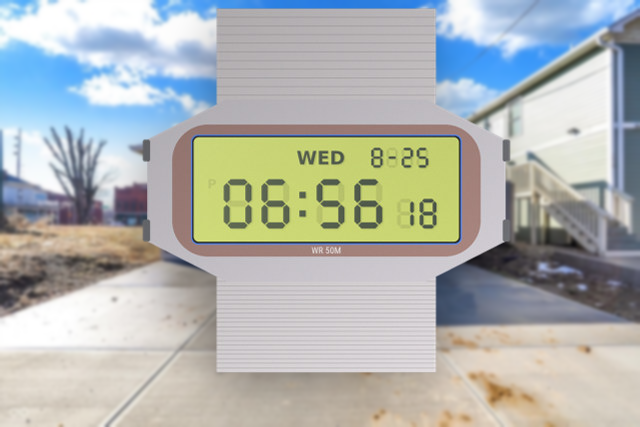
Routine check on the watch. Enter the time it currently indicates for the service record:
6:56:18
